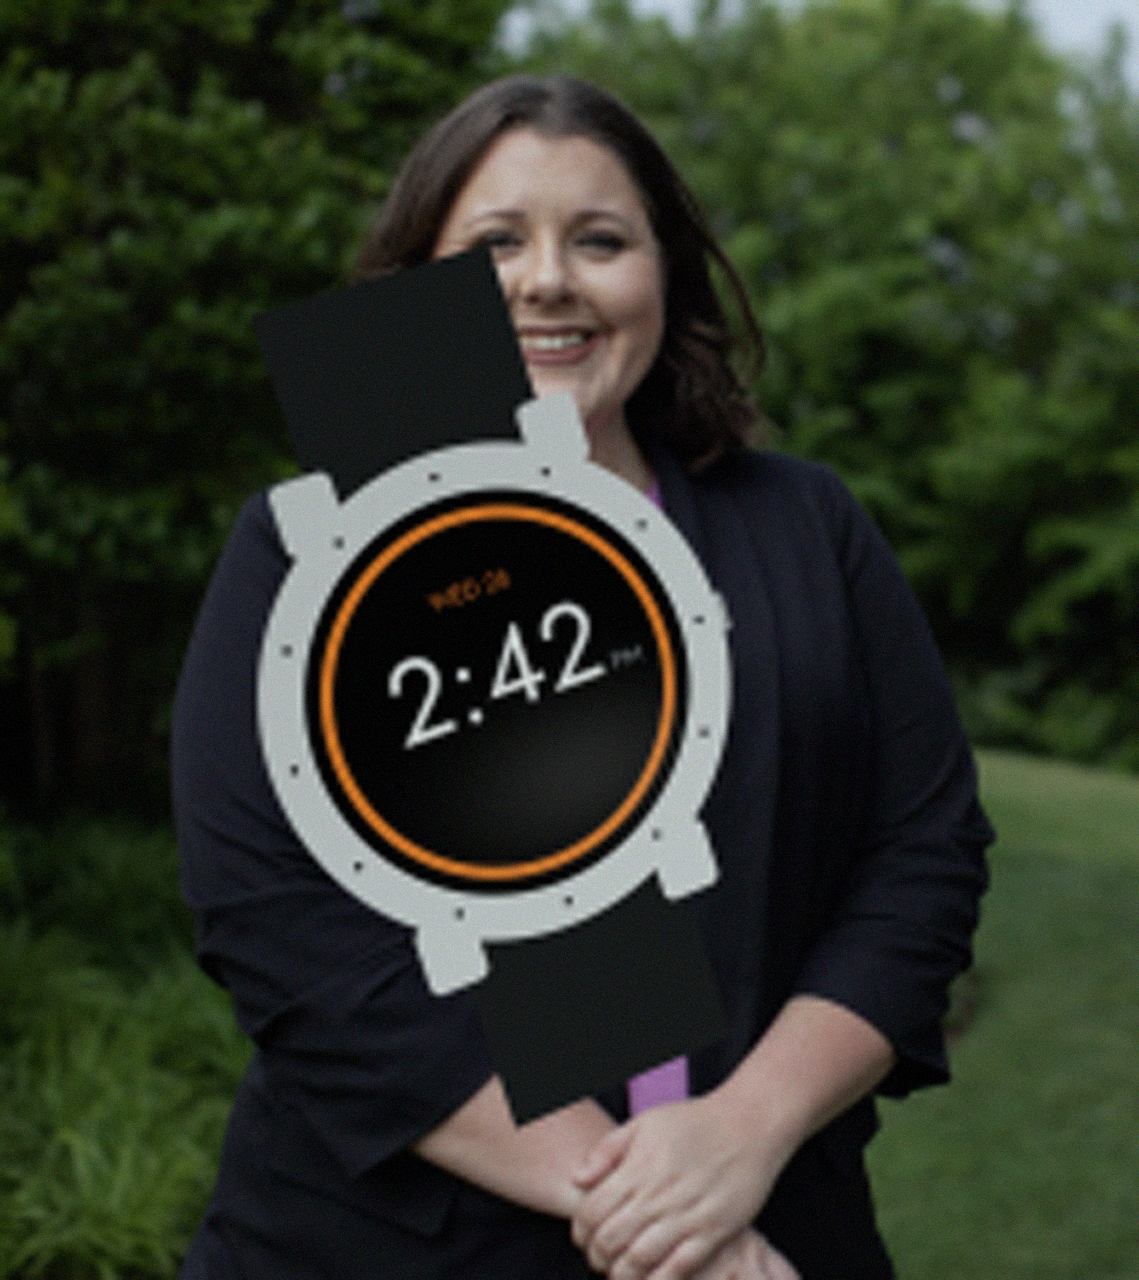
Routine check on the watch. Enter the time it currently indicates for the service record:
2:42
